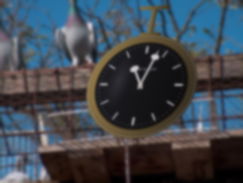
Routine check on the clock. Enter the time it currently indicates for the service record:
11:03
